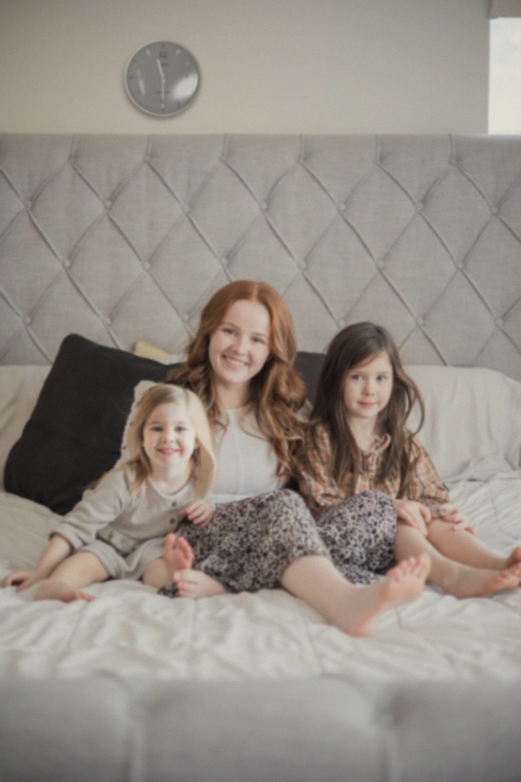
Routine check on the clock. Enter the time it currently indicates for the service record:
11:30
